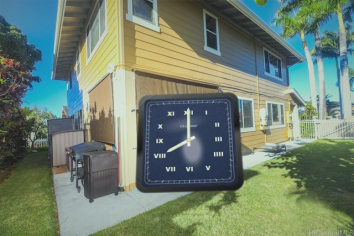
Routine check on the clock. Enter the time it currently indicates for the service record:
8:00
